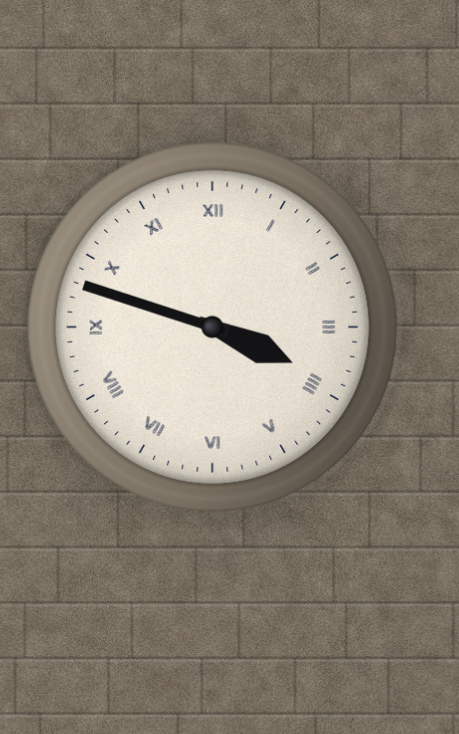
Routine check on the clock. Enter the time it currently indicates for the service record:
3:48
